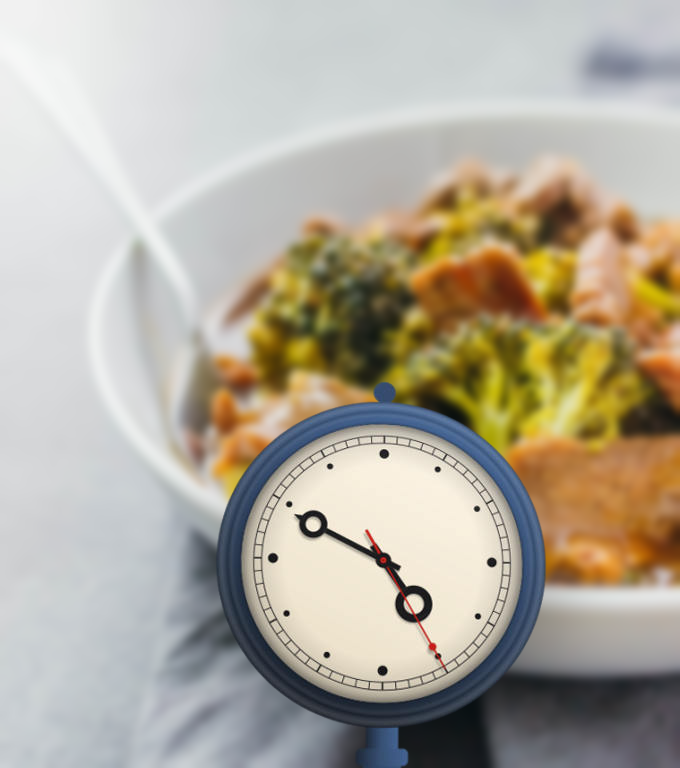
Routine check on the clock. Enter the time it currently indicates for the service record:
4:49:25
